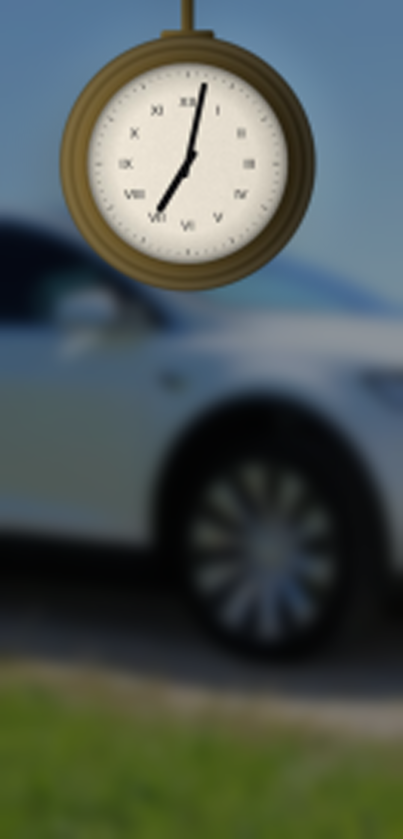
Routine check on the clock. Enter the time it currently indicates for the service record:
7:02
